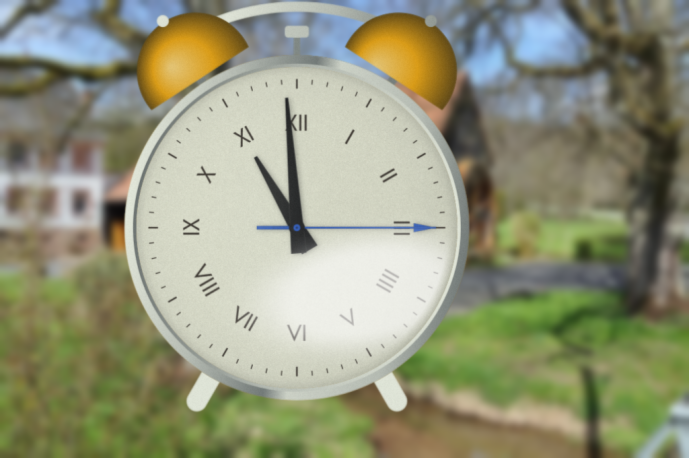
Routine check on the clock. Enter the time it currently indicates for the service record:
10:59:15
